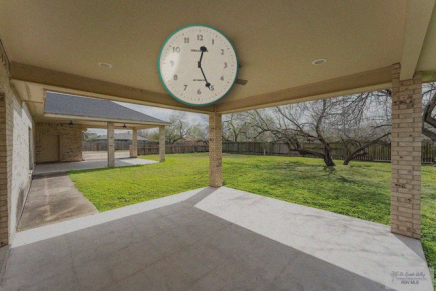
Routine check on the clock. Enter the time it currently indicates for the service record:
12:26
